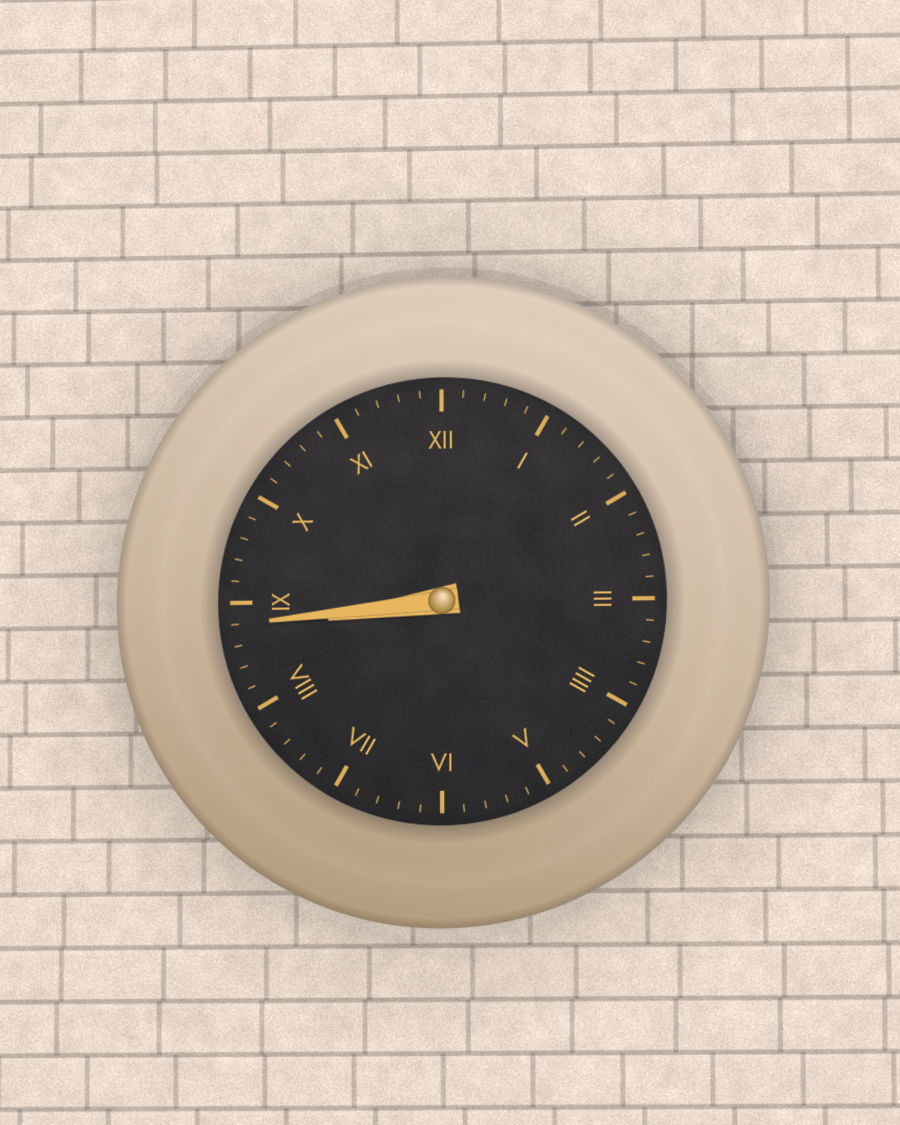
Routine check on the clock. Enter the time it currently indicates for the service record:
8:44
